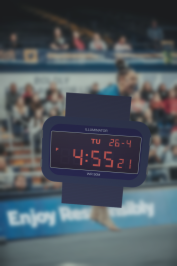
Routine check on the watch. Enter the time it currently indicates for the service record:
4:55:21
